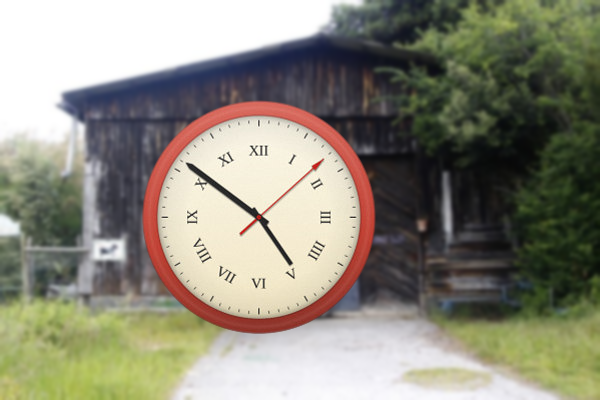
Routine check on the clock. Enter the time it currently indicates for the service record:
4:51:08
